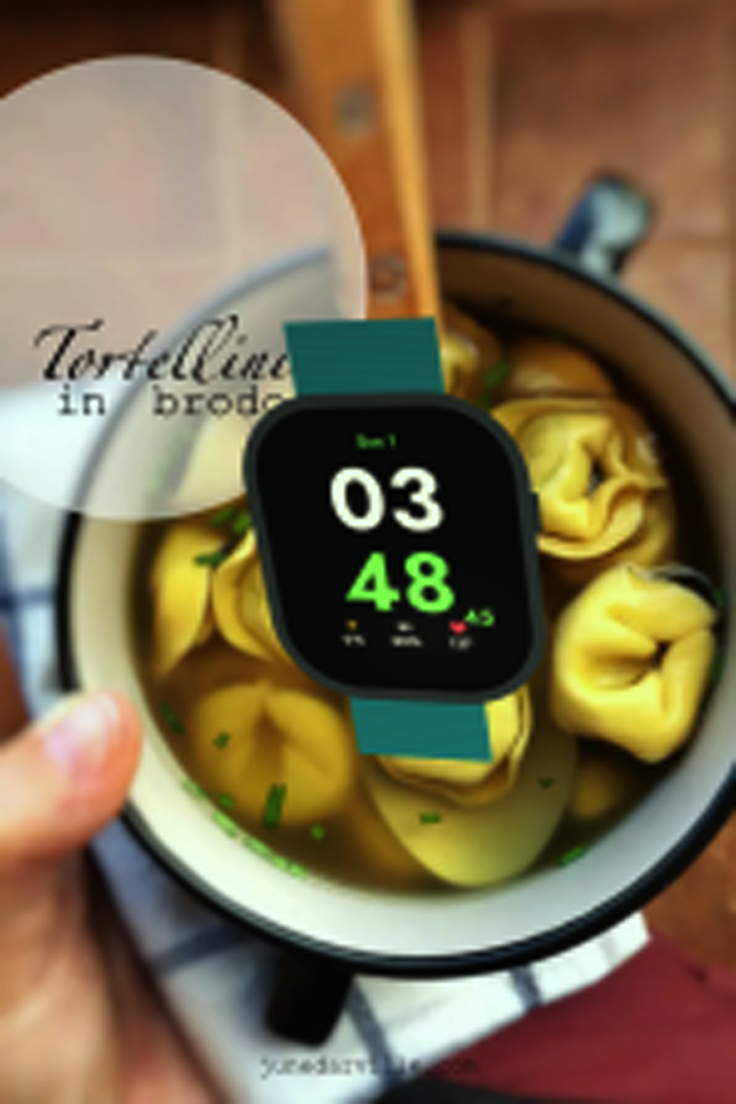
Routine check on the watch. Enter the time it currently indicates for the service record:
3:48
